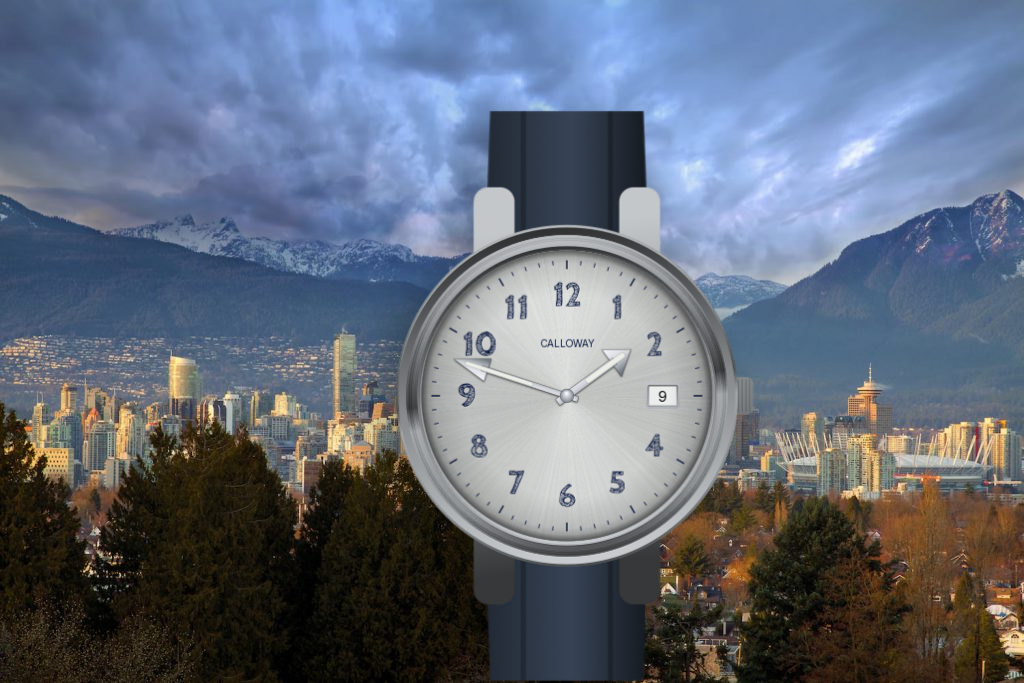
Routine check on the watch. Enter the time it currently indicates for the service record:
1:48
